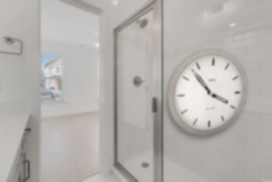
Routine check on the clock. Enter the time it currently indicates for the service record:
3:53
